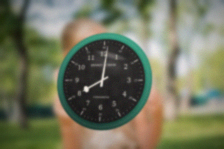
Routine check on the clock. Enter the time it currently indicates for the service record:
8:01
